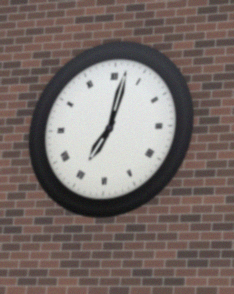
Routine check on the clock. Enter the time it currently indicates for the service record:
7:02
